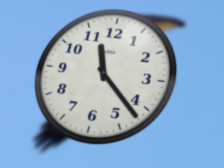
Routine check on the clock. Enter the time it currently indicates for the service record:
11:22
